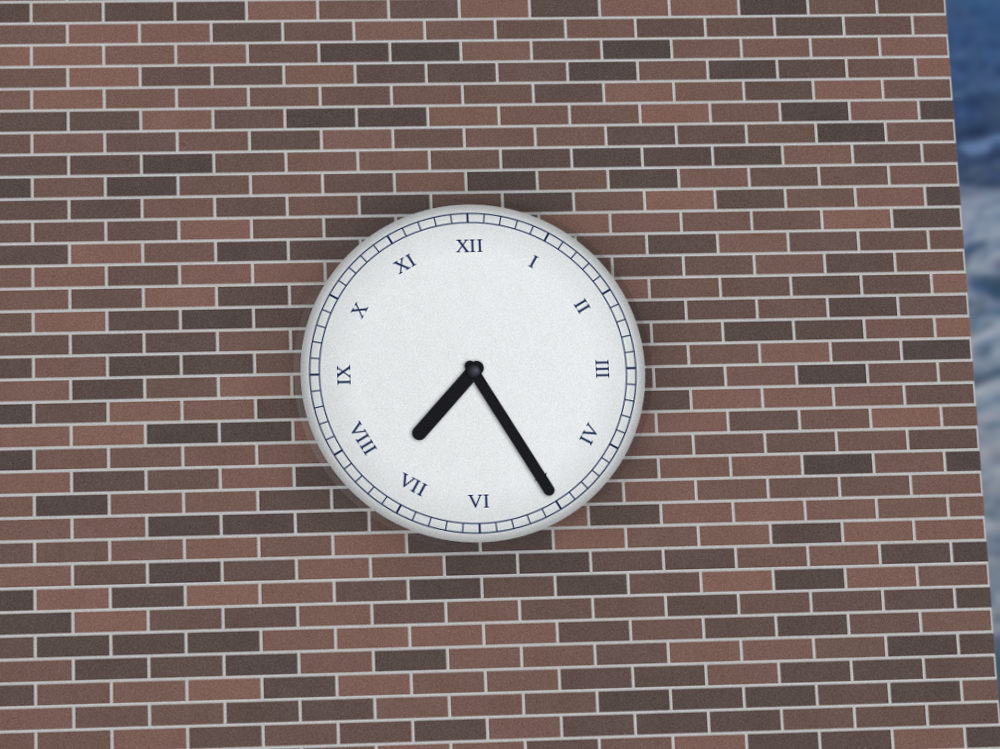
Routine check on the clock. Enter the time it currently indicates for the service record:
7:25
